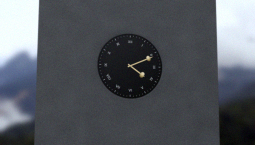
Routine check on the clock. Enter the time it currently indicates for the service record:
4:11
